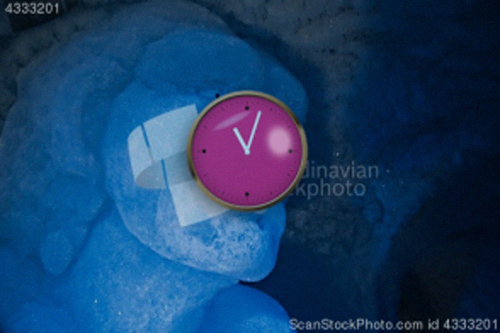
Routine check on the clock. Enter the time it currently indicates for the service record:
11:03
